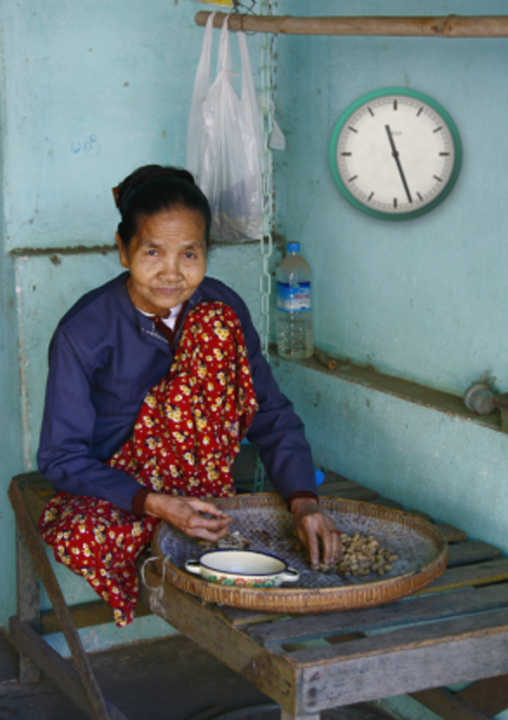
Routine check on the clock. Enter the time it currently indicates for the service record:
11:27
